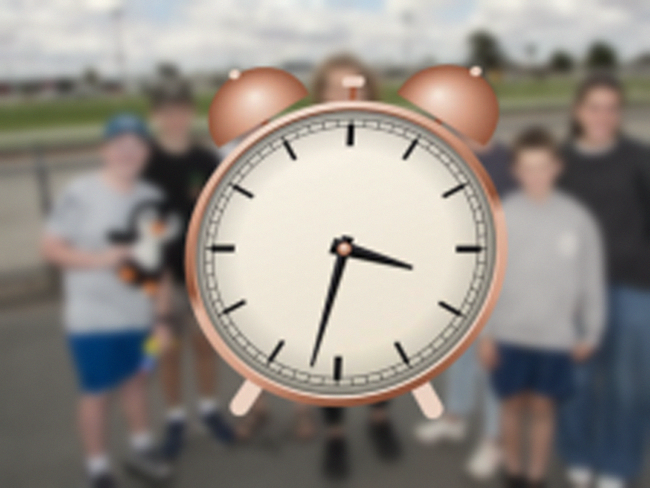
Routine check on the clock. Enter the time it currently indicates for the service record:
3:32
